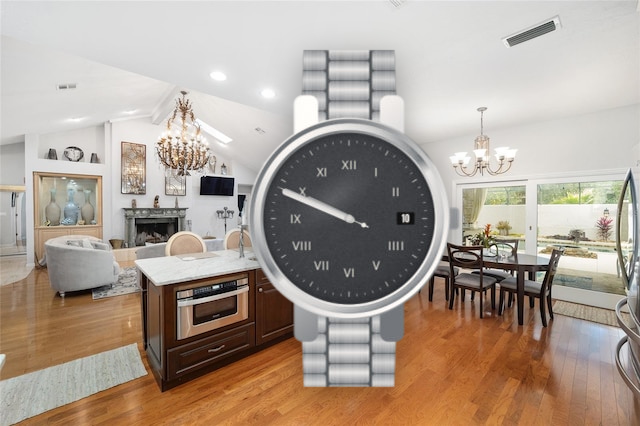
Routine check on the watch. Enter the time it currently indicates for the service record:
9:48:49
